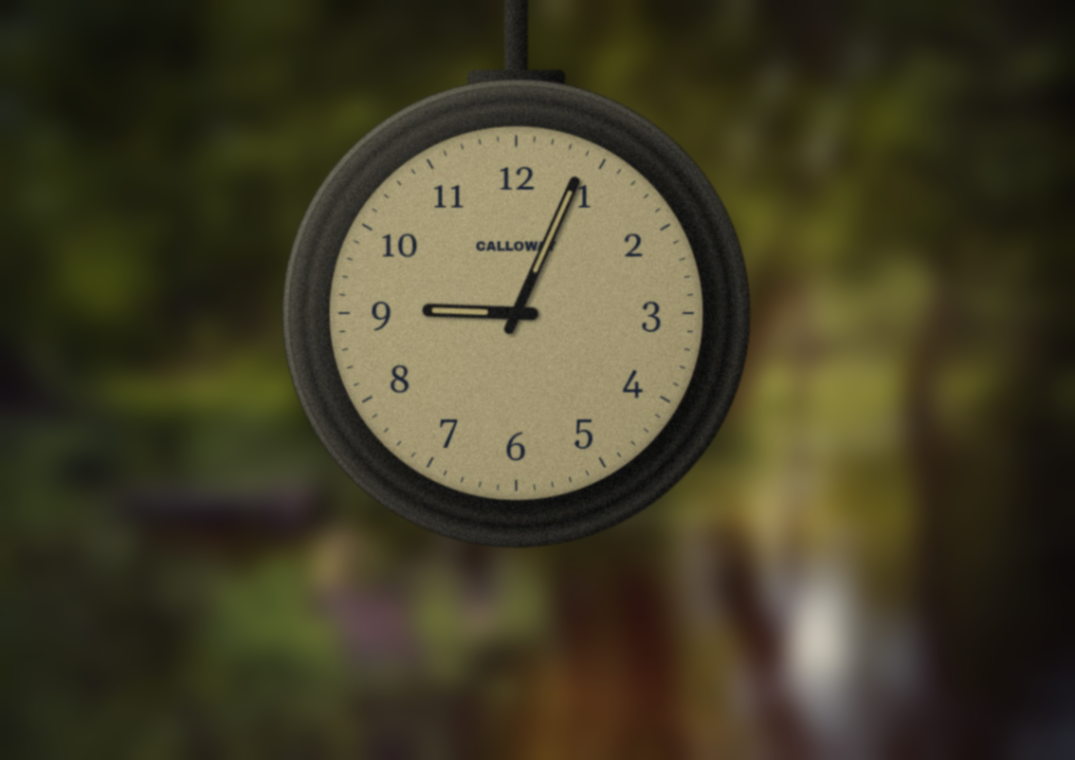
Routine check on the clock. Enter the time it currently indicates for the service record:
9:04
